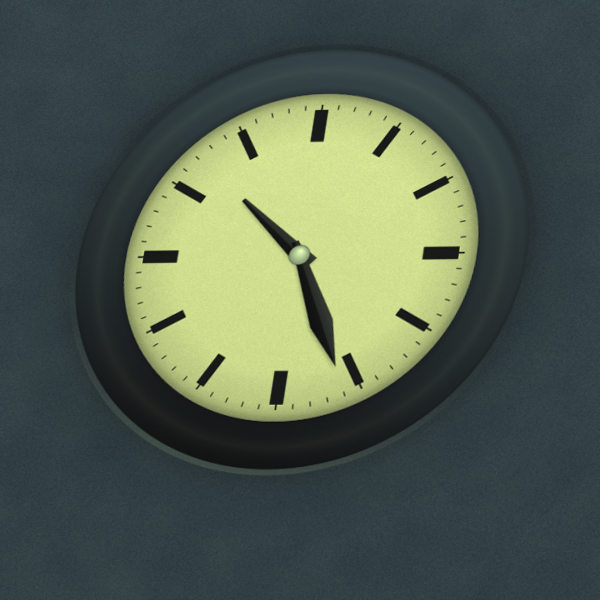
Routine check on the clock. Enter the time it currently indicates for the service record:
10:26
